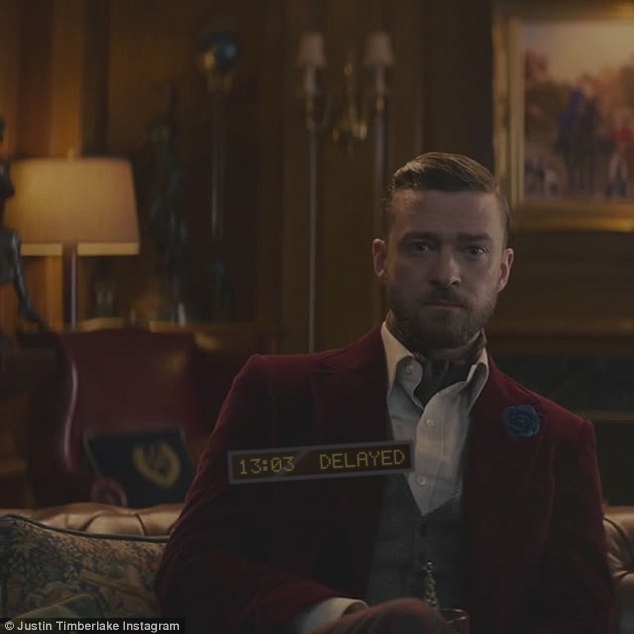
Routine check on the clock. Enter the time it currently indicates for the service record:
13:03
